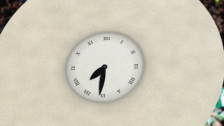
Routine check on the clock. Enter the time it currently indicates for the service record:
7:31
